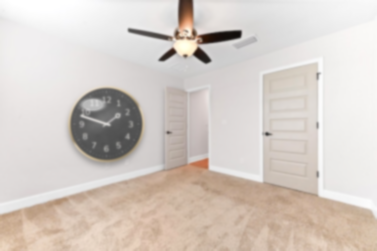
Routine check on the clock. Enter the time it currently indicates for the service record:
1:48
